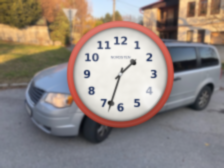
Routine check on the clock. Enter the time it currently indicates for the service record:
1:33
